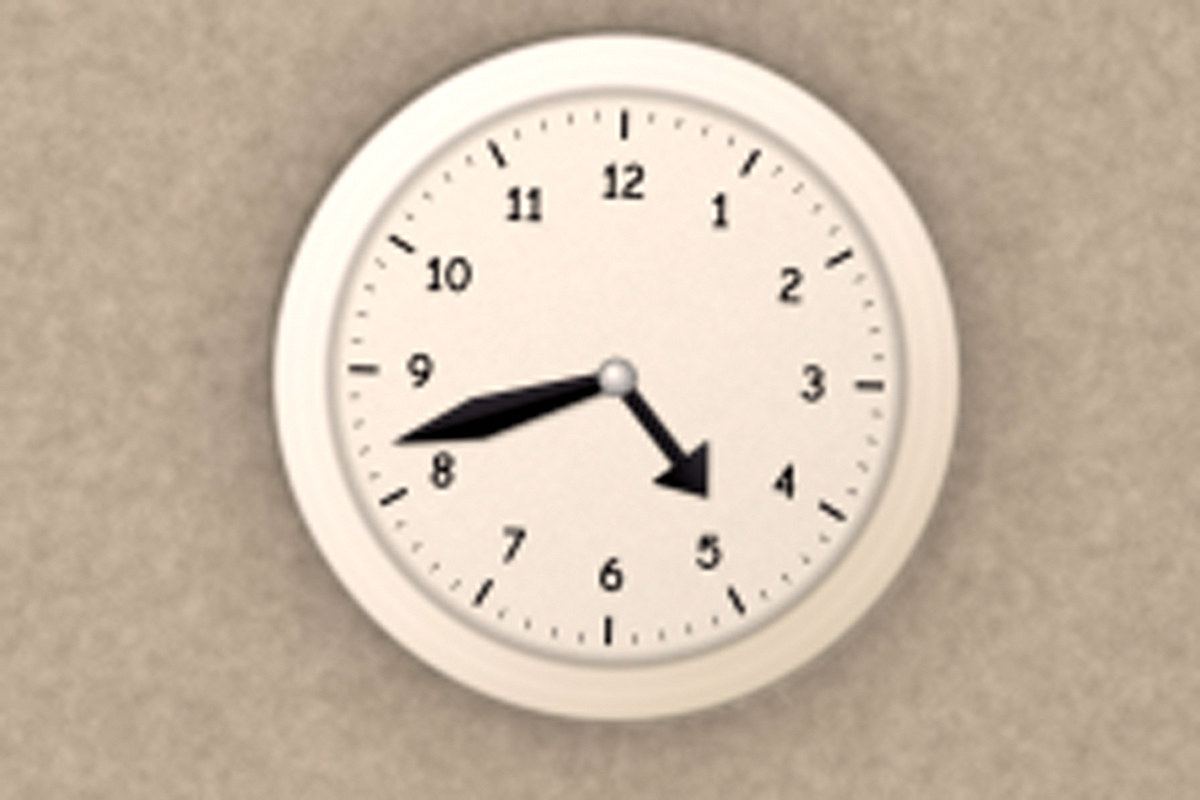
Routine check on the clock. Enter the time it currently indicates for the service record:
4:42
